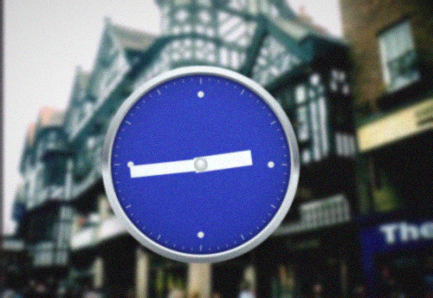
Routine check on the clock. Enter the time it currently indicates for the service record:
2:44
